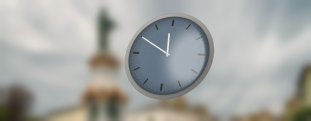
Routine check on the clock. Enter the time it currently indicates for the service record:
11:50
